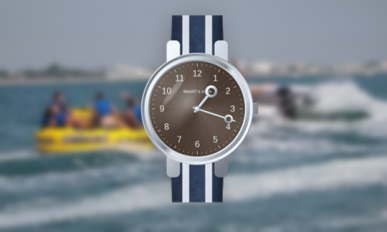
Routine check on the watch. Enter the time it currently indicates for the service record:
1:18
